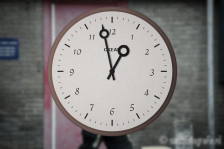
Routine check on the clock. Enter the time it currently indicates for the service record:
12:58
